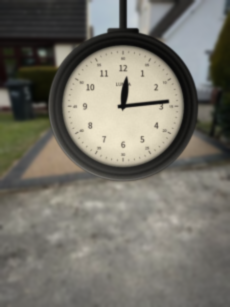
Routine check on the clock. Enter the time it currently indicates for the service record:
12:14
